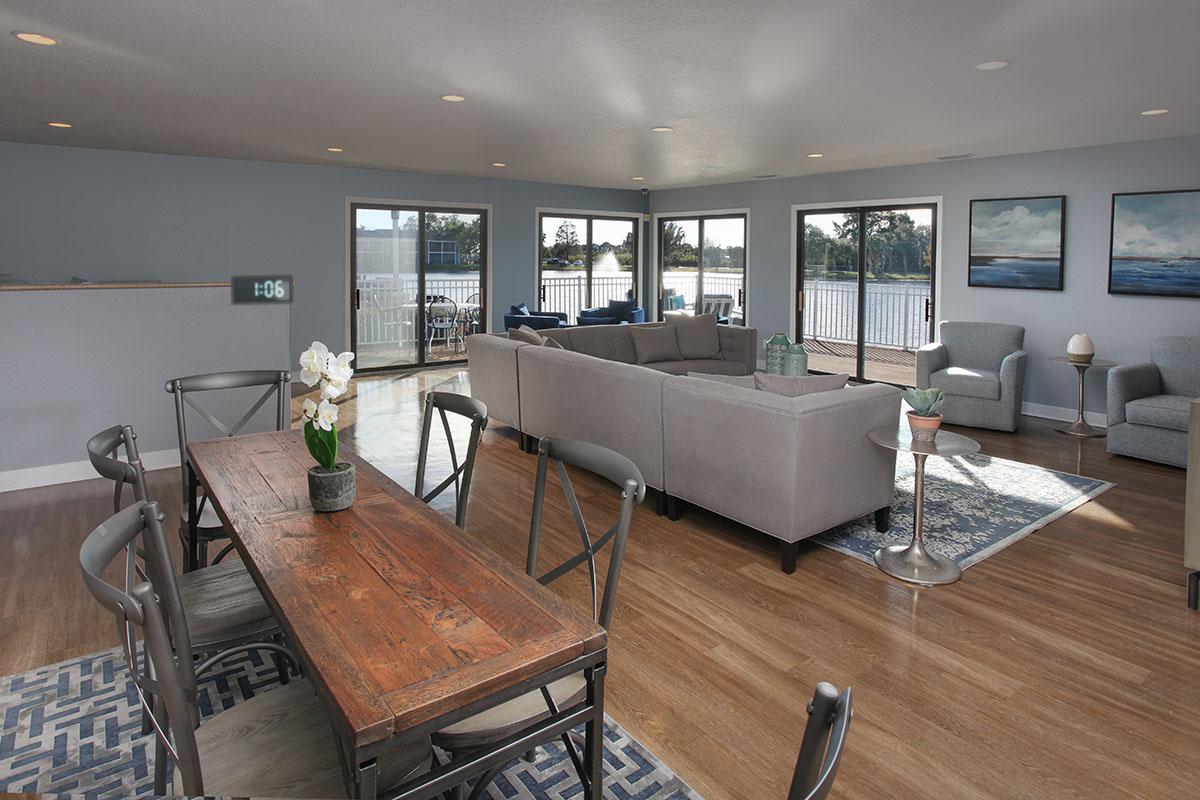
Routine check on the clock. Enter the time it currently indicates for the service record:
1:06
